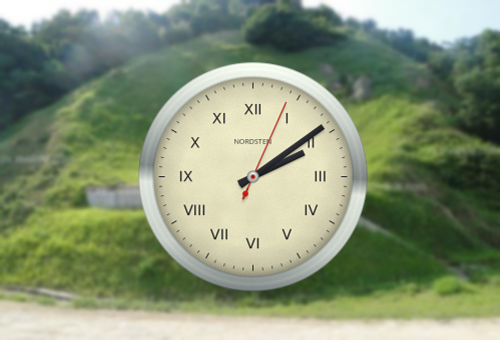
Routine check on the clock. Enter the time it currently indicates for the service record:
2:09:04
